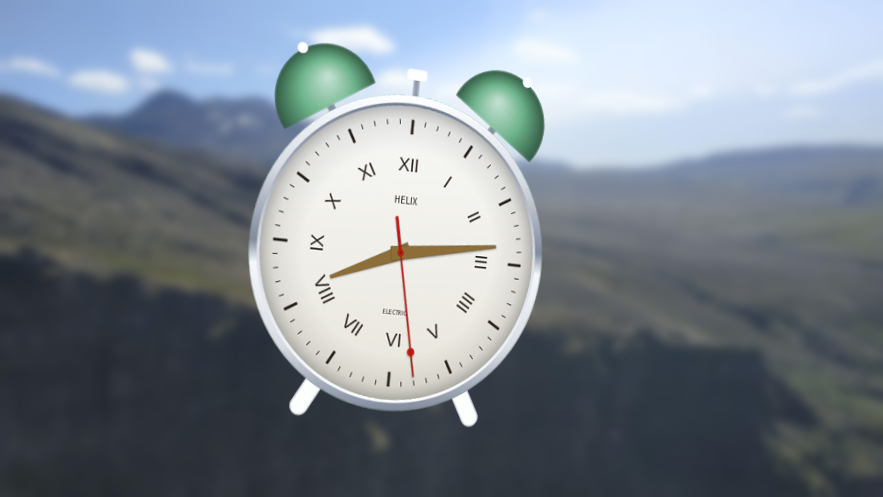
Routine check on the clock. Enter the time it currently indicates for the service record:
8:13:28
